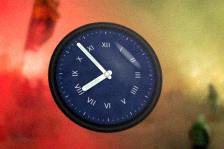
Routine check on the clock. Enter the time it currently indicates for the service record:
7:53
